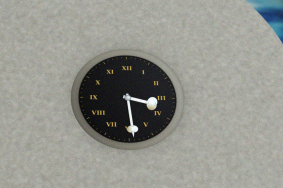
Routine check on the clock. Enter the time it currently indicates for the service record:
3:29
